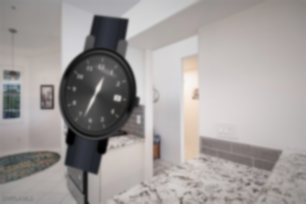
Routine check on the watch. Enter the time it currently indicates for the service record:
12:33
